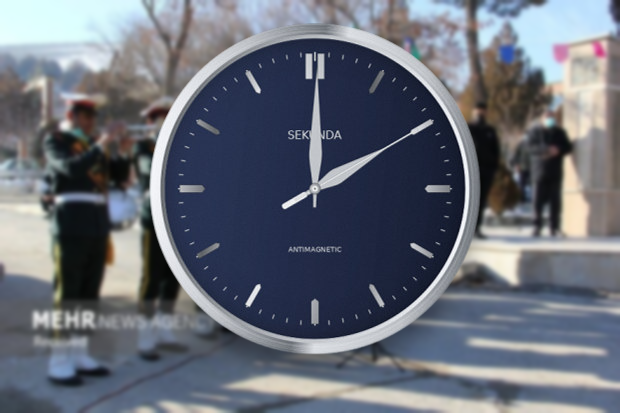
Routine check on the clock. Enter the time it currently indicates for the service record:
2:00:10
